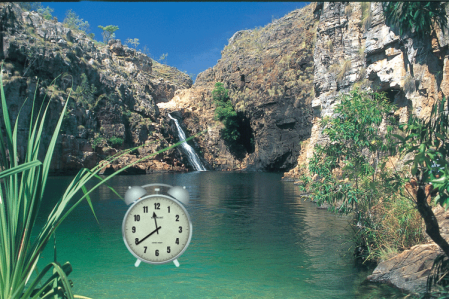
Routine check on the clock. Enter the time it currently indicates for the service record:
11:39
